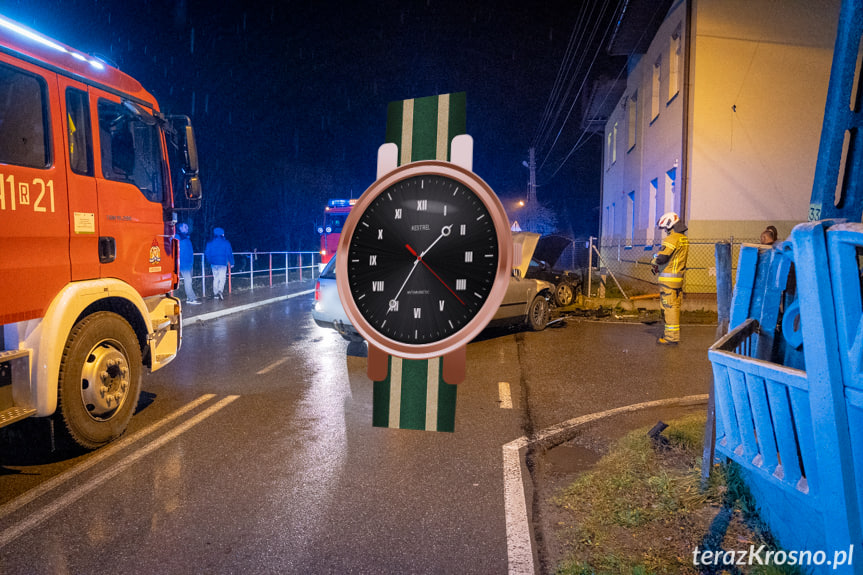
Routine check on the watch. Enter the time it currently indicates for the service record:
1:35:22
